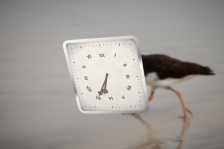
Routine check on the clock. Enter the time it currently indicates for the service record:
6:35
